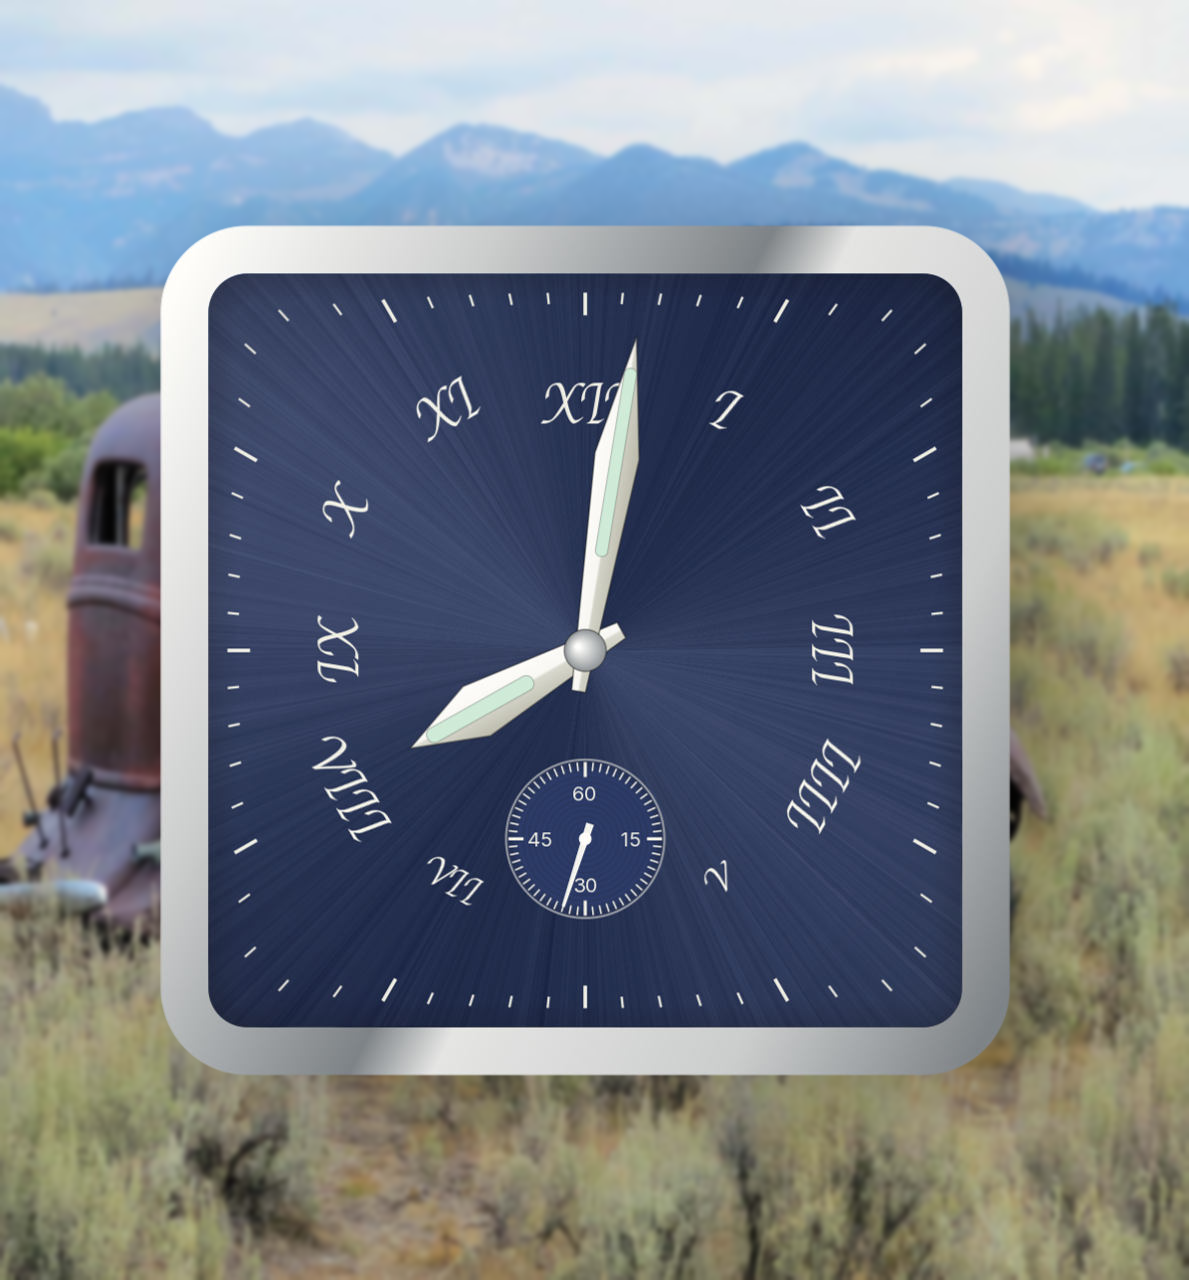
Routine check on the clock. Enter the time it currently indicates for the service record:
8:01:33
